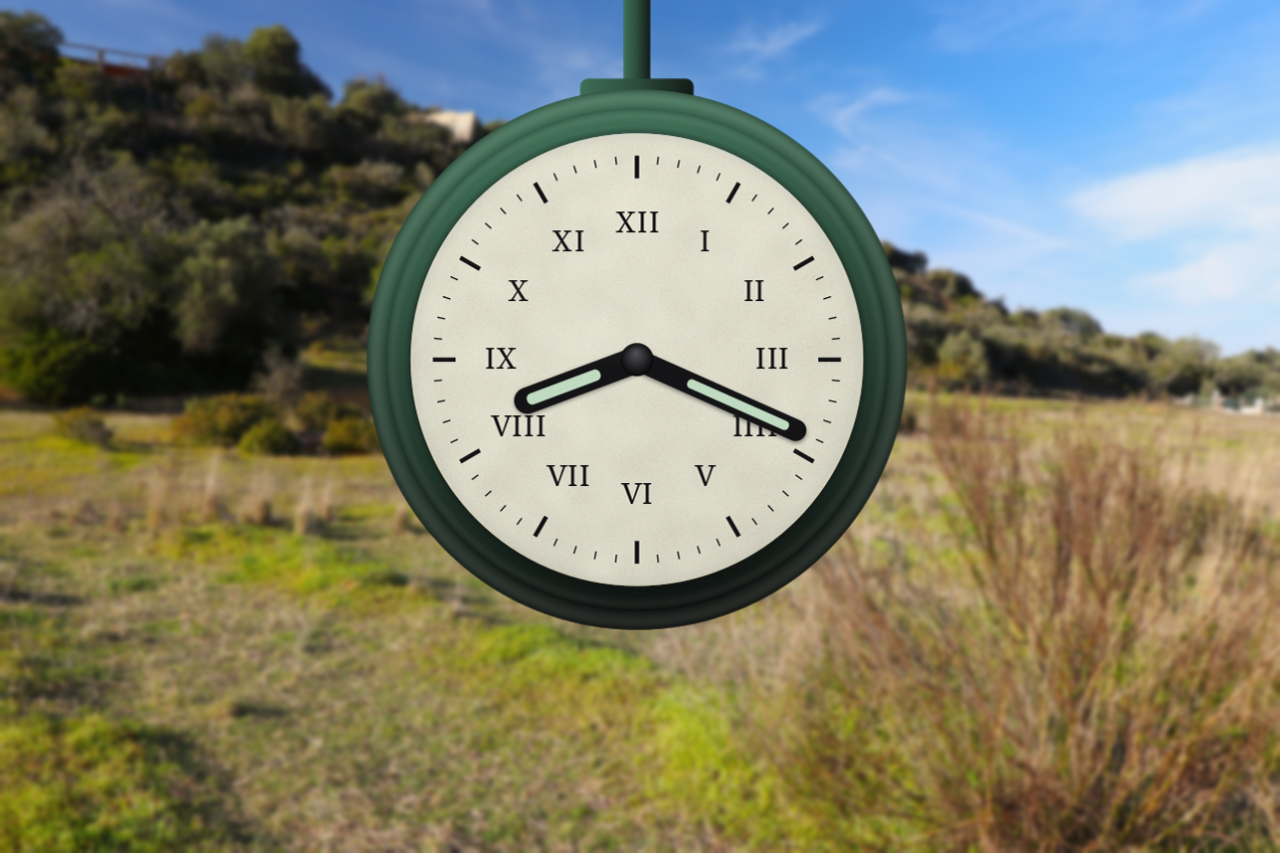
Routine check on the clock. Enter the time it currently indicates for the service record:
8:19
